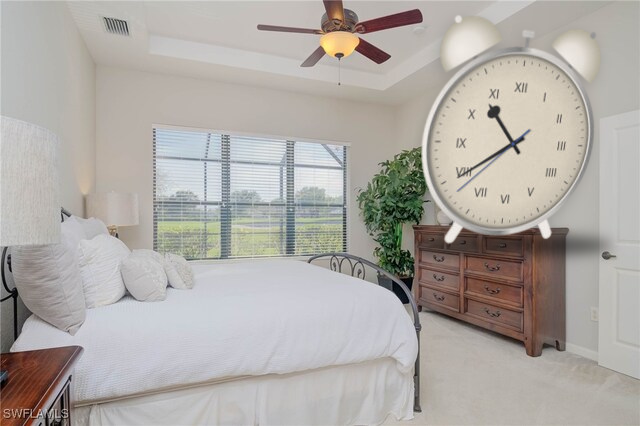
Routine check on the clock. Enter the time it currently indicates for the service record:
10:39:38
